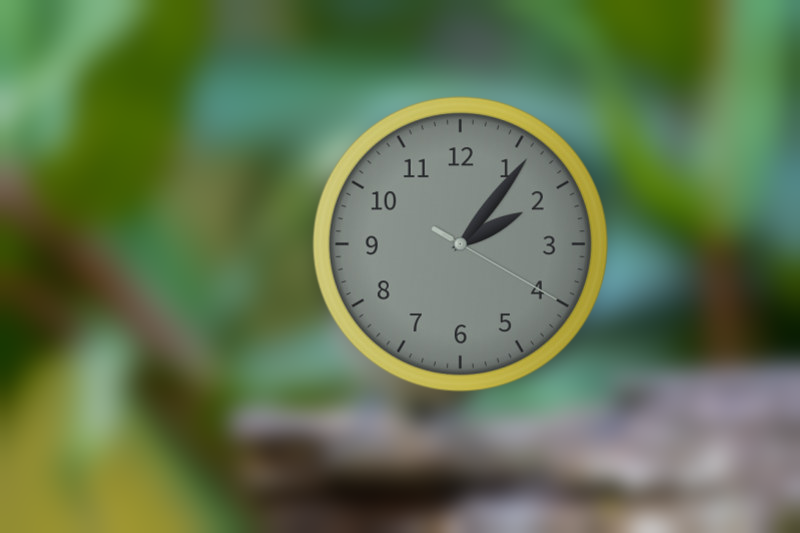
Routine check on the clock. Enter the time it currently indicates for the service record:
2:06:20
